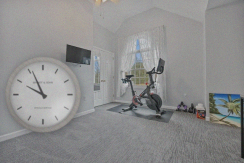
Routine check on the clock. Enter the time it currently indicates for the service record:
9:56
